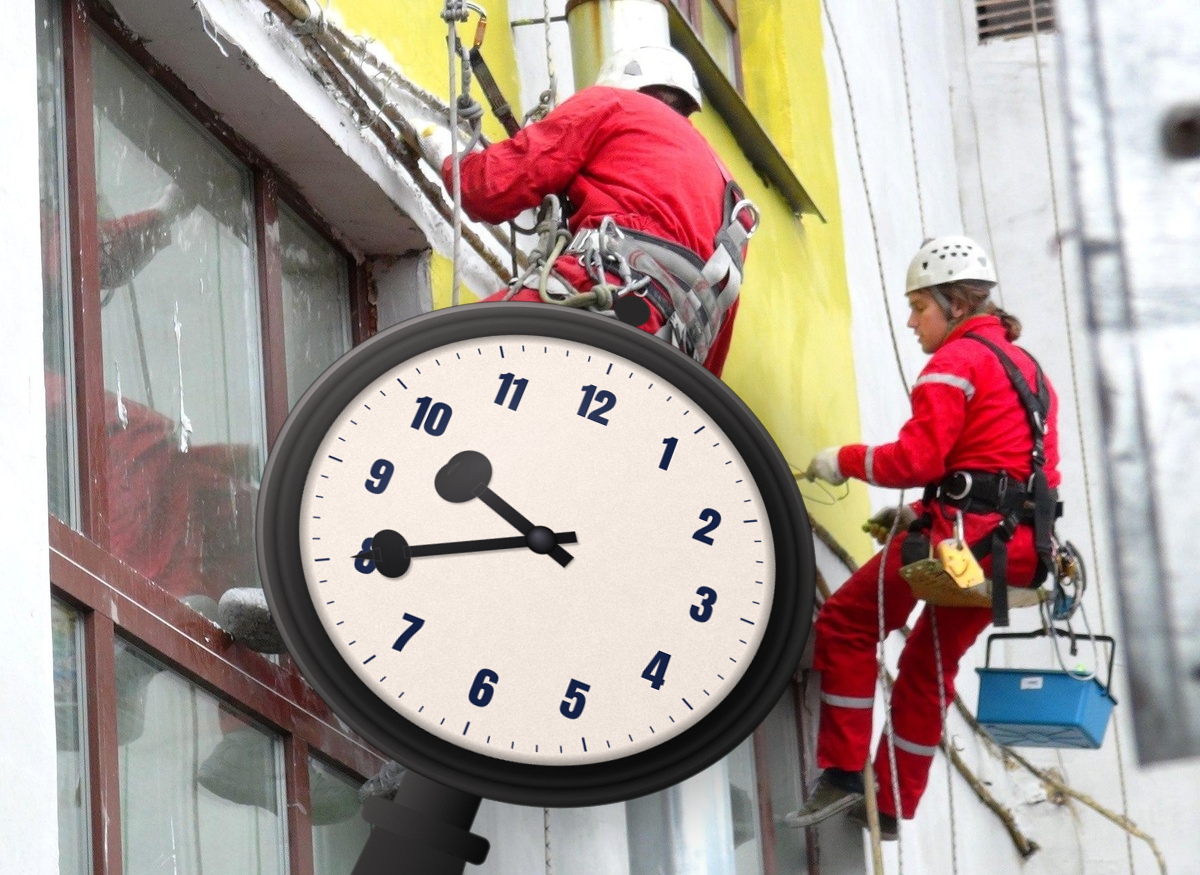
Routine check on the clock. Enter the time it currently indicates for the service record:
9:40
